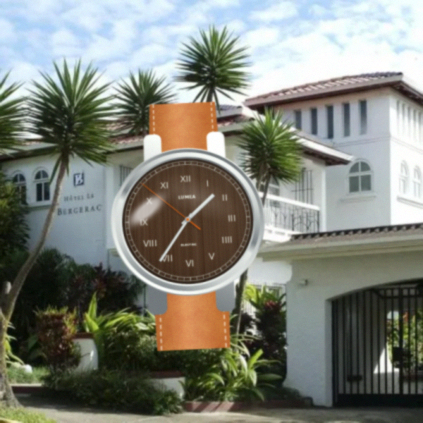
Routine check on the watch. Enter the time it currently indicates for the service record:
1:35:52
